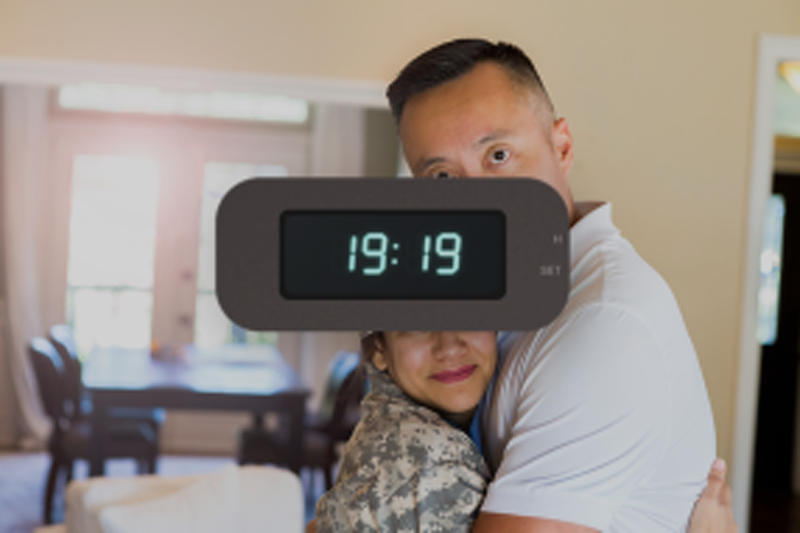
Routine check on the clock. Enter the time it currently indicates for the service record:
19:19
